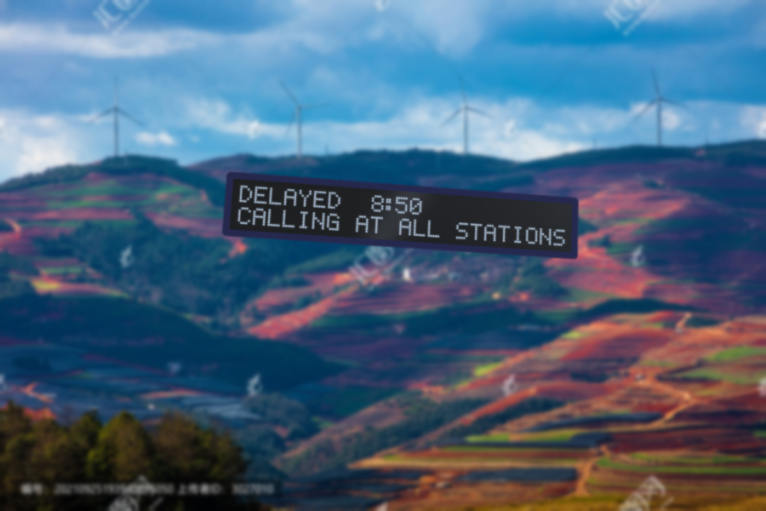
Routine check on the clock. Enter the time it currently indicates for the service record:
8:50
